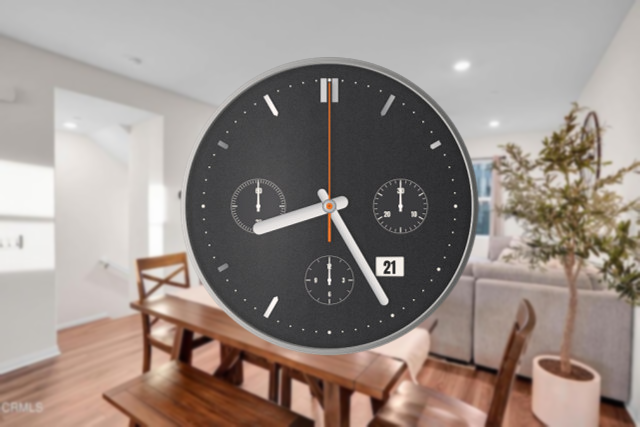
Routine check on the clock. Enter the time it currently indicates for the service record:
8:25
